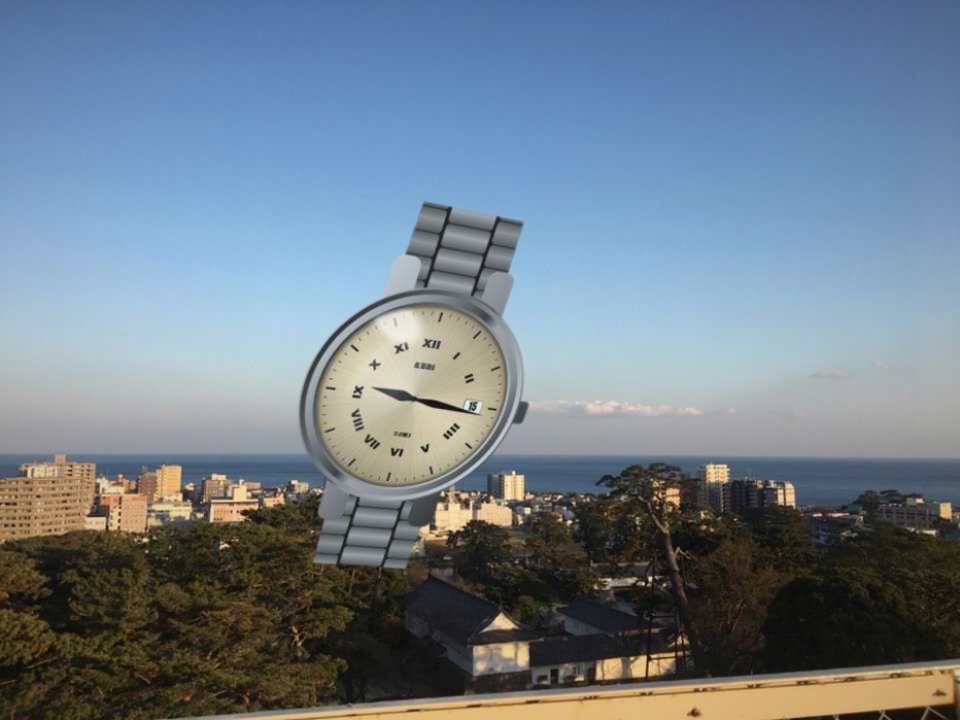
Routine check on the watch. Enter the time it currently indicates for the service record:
9:16
